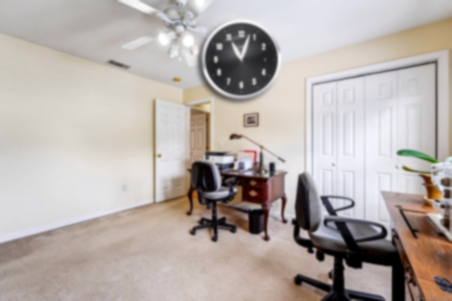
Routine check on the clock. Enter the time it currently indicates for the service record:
11:03
